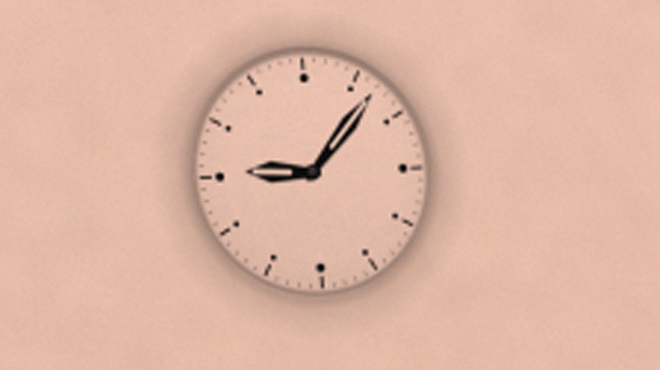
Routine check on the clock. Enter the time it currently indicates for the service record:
9:07
